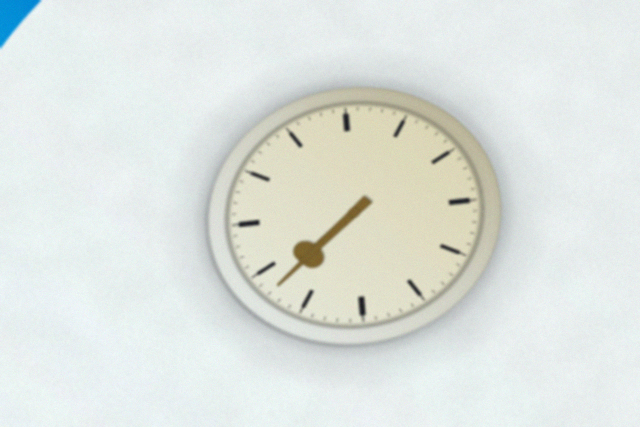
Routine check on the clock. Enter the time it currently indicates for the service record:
7:38
